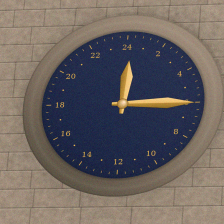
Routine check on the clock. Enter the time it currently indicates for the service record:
0:15
